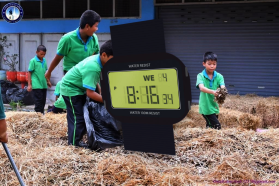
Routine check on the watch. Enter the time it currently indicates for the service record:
8:16:34
